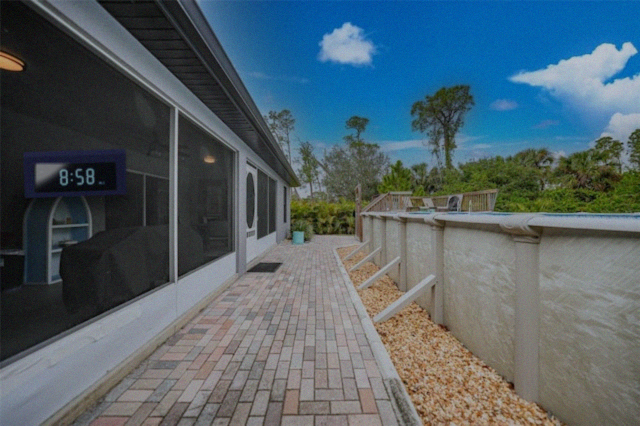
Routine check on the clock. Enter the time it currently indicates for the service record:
8:58
